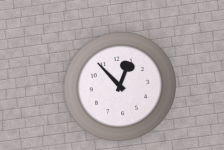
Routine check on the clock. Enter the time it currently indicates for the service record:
12:54
